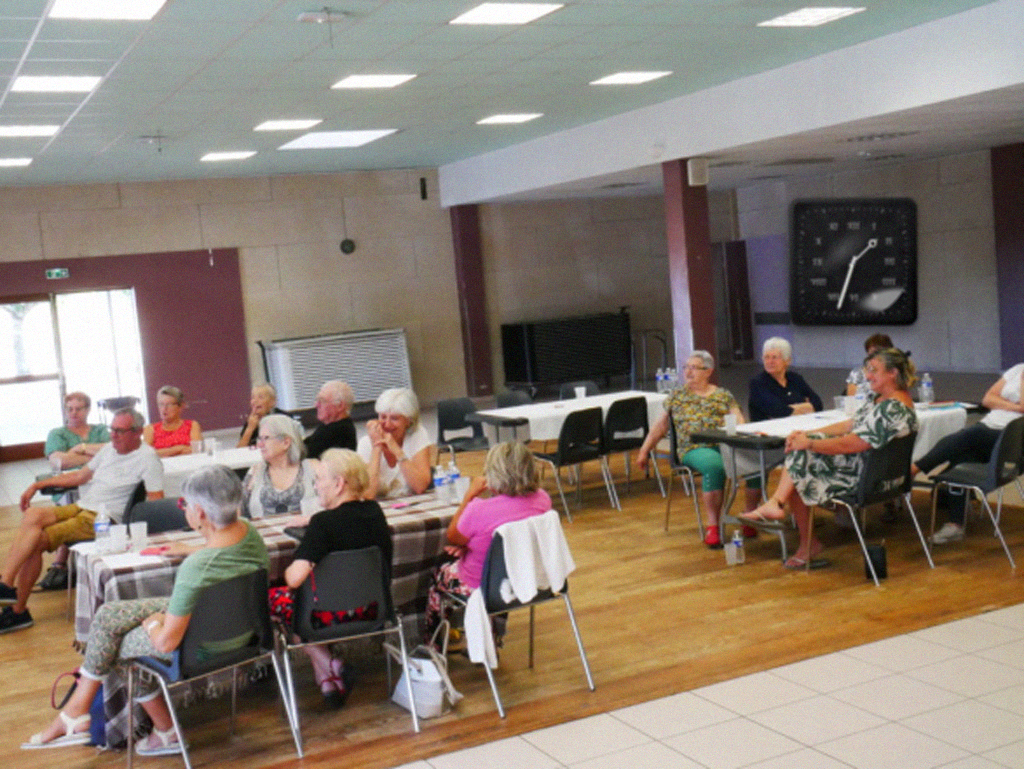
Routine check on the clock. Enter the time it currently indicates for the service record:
1:33
